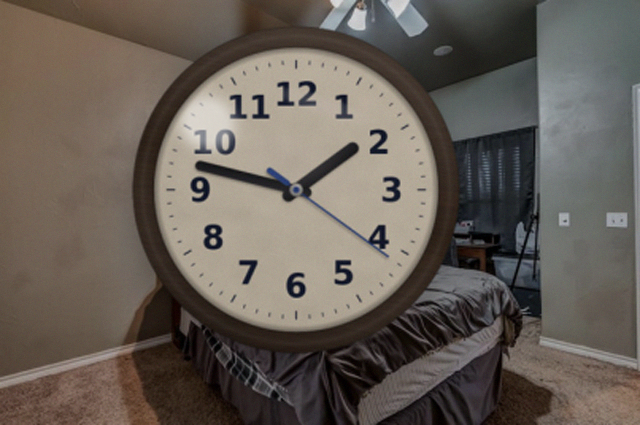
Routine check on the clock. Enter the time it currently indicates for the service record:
1:47:21
